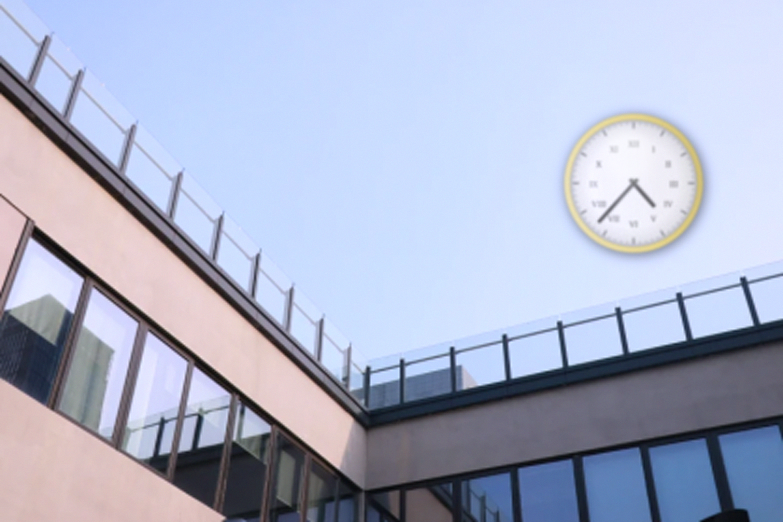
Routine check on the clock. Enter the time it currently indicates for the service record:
4:37
